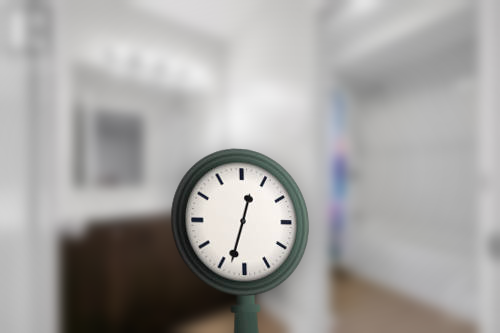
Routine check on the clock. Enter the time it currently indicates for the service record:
12:33
